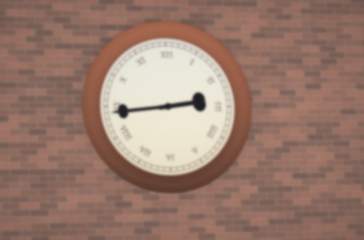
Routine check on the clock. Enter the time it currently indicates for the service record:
2:44
